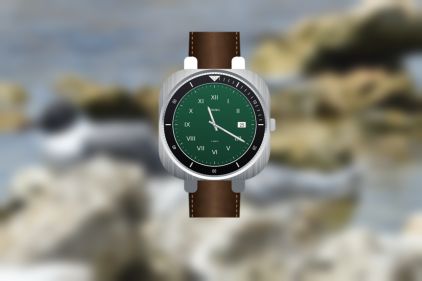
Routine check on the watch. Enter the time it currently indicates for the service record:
11:20
